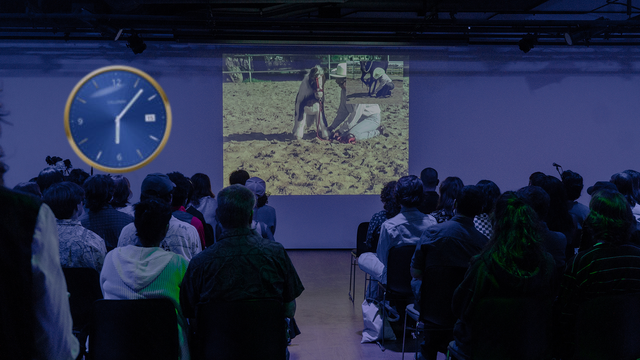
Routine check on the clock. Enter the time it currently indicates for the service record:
6:07
